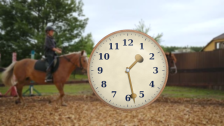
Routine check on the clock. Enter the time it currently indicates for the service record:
1:28
